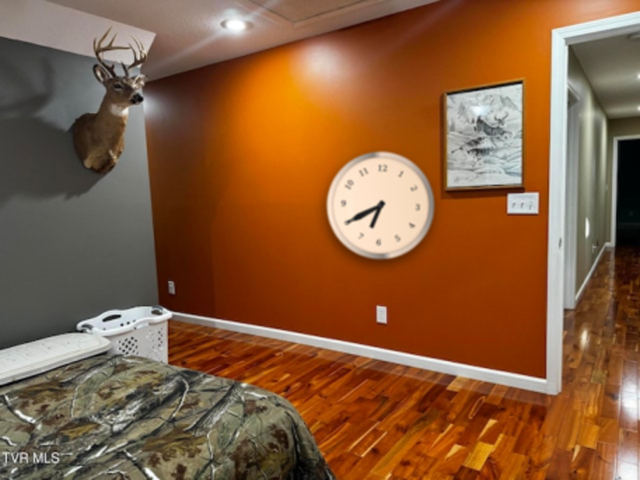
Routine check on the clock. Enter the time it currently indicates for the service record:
6:40
